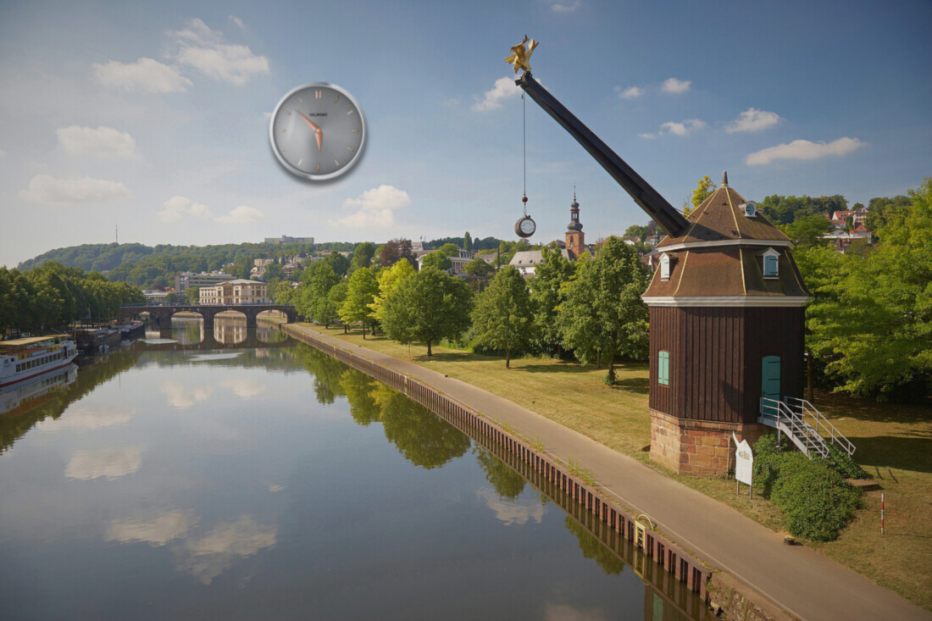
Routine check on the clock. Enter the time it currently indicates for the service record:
5:52
